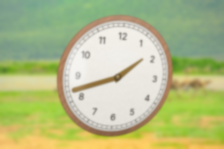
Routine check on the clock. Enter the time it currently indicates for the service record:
1:42
